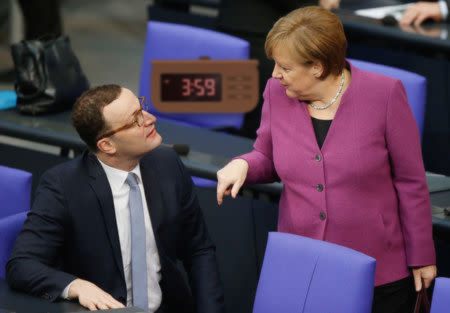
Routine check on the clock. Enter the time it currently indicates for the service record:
3:59
